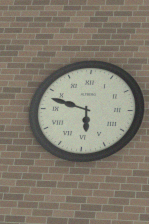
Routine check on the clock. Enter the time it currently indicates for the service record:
5:48
